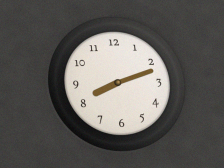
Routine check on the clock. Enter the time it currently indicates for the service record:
8:12
